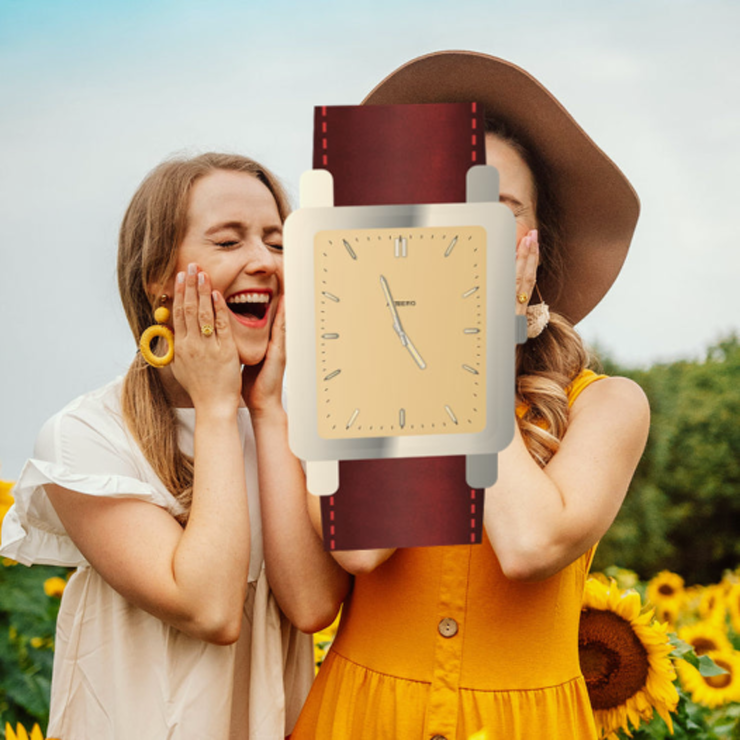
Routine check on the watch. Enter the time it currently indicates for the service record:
4:57
